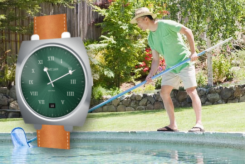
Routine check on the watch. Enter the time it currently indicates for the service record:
11:11
